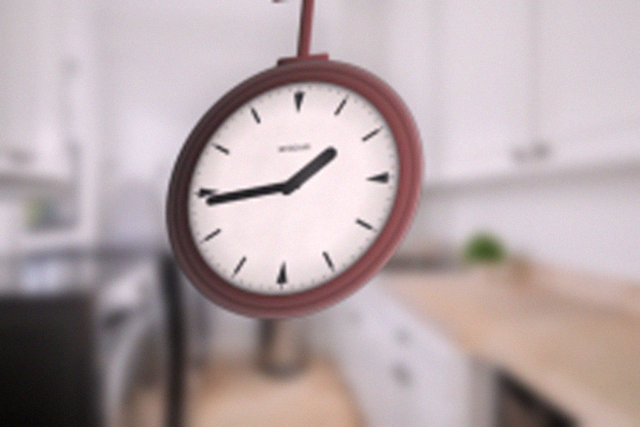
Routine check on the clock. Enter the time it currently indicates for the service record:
1:44
